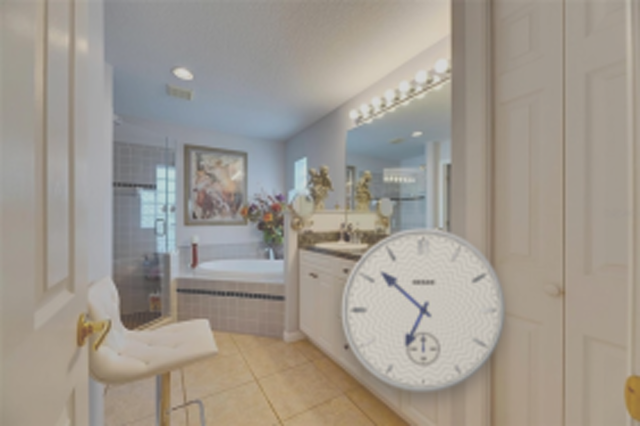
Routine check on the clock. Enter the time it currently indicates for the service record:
6:52
